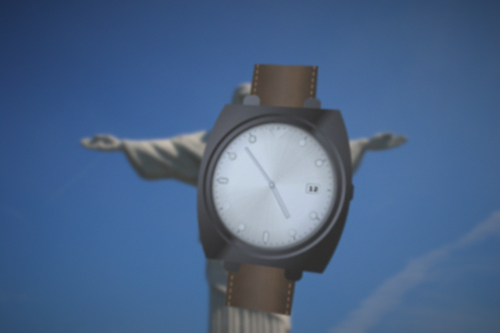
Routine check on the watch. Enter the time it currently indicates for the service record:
4:53
